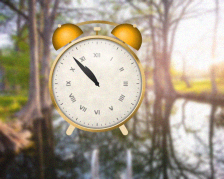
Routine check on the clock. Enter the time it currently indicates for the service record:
10:53
